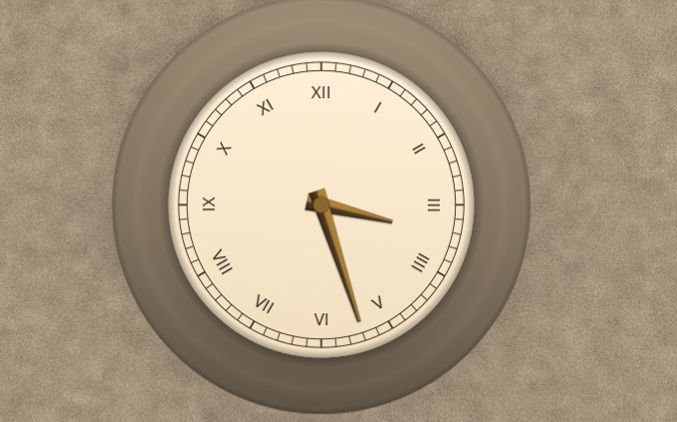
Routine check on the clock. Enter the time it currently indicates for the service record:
3:27
